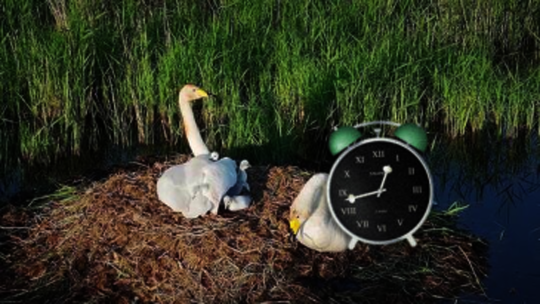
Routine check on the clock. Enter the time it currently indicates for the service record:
12:43
